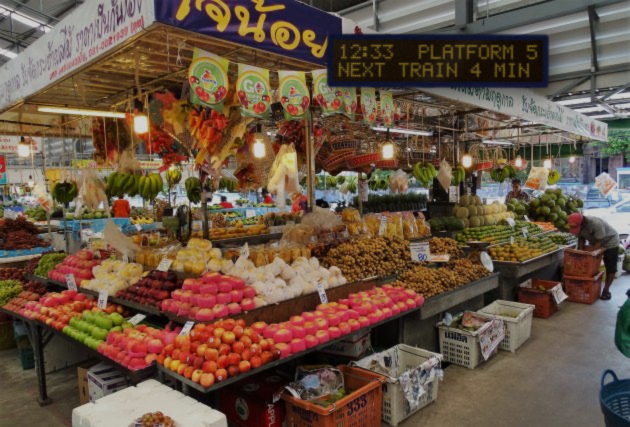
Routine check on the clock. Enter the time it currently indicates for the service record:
12:33
